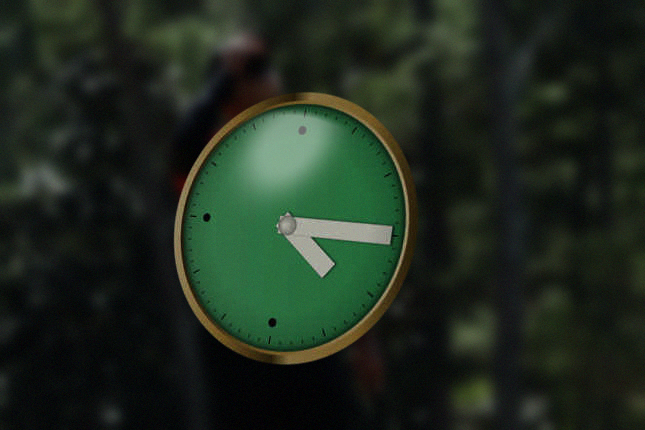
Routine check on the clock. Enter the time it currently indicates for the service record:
4:15
